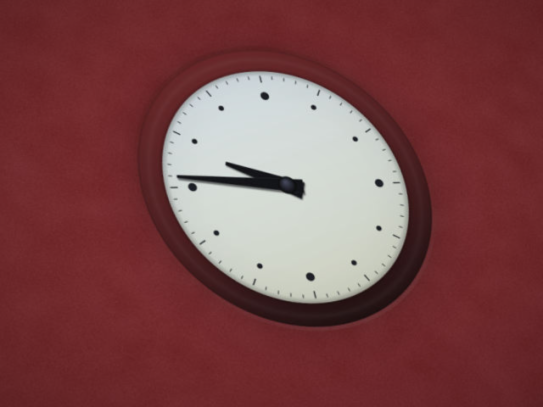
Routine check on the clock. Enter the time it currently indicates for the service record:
9:46
